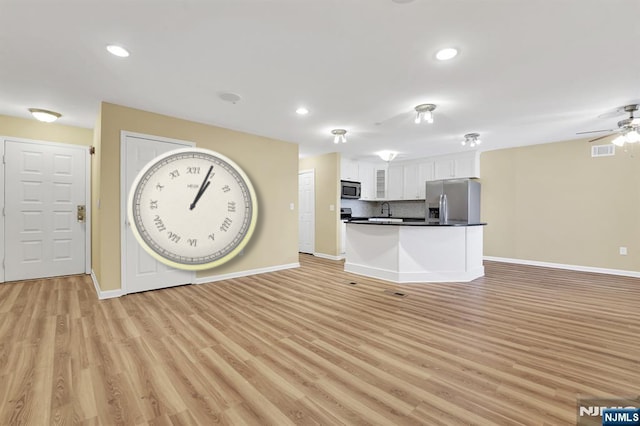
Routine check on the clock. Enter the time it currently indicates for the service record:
1:04
